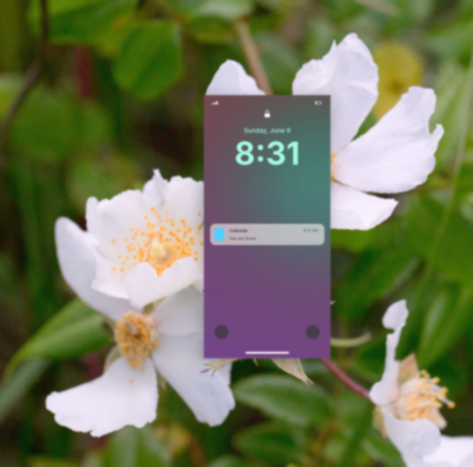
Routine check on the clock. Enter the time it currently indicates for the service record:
8:31
